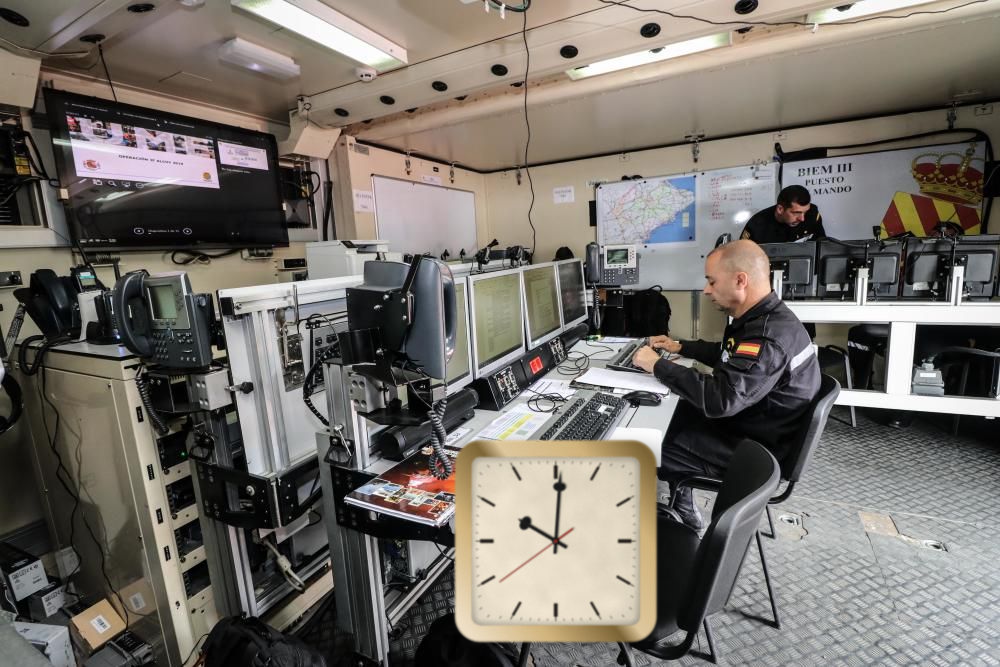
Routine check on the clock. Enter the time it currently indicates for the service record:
10:00:39
